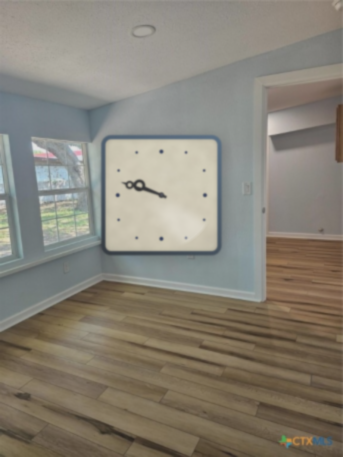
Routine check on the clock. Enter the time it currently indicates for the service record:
9:48
